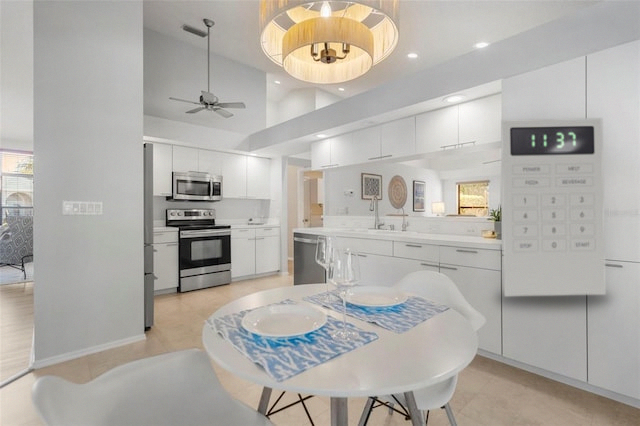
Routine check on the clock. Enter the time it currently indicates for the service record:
11:37
